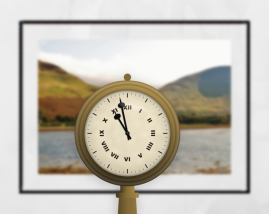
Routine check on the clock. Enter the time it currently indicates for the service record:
10:58
